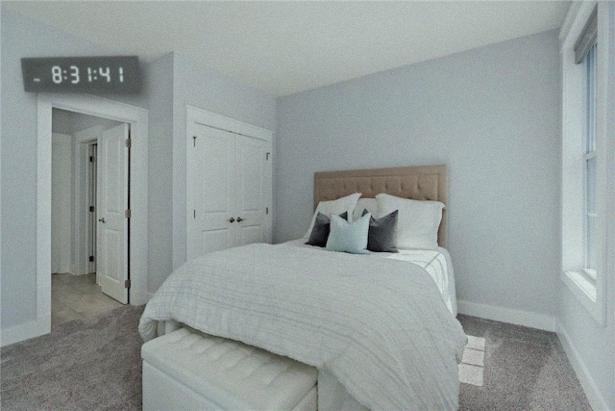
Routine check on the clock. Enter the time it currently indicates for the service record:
8:31:41
